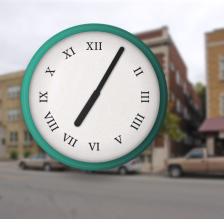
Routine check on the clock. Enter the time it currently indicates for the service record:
7:05
